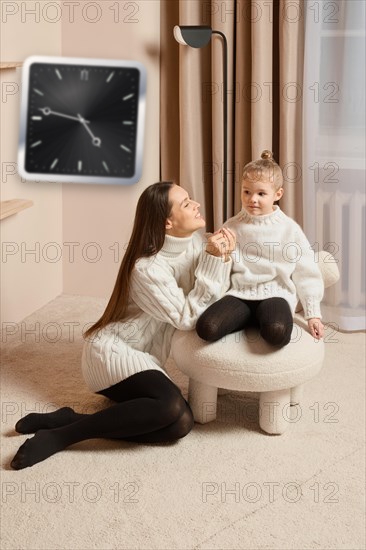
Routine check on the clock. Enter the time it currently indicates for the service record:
4:47
